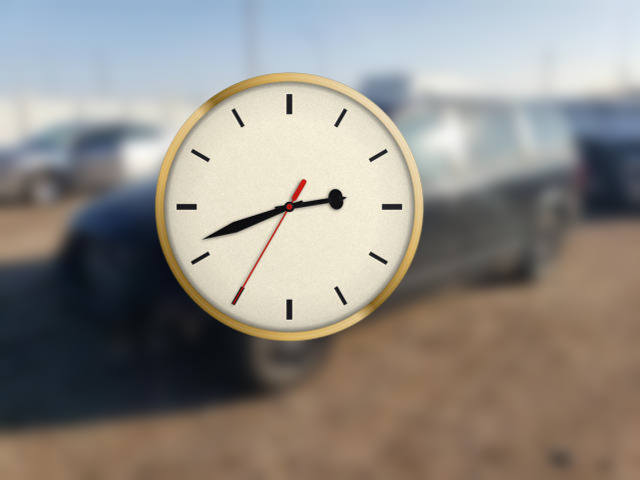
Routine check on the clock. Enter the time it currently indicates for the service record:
2:41:35
